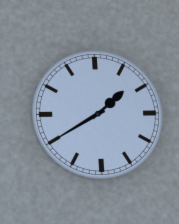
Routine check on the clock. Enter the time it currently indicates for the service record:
1:40
